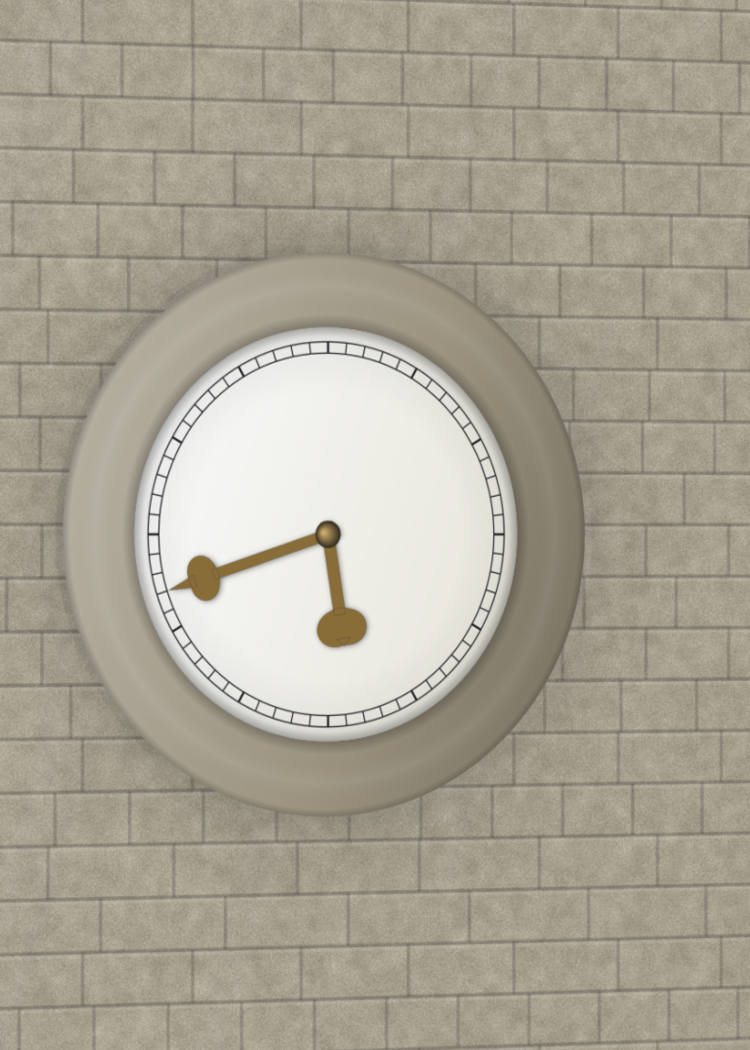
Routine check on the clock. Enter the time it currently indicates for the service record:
5:42
